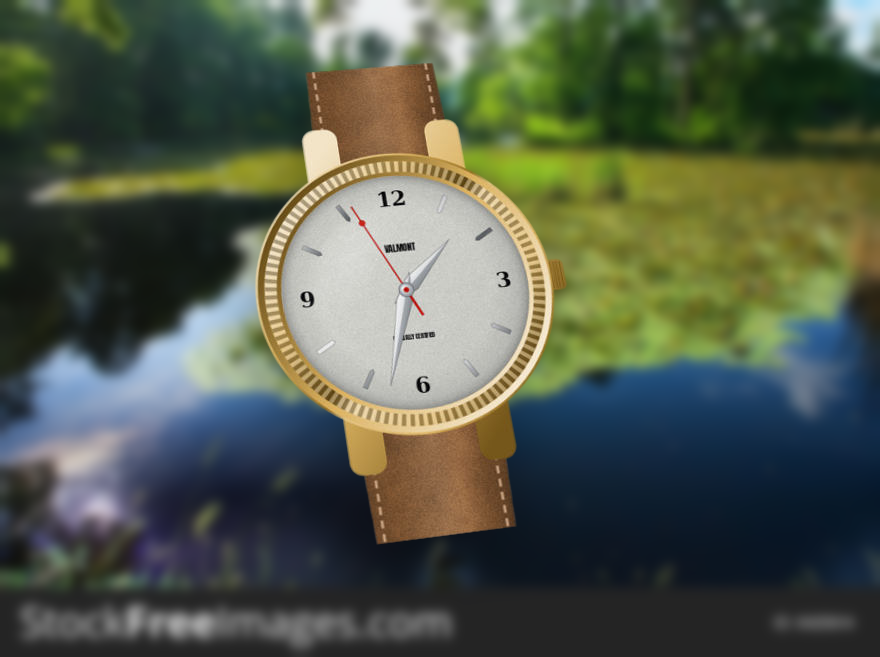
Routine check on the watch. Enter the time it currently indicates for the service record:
1:32:56
